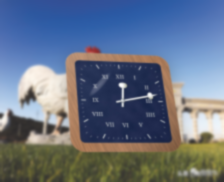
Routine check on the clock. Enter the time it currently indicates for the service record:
12:13
